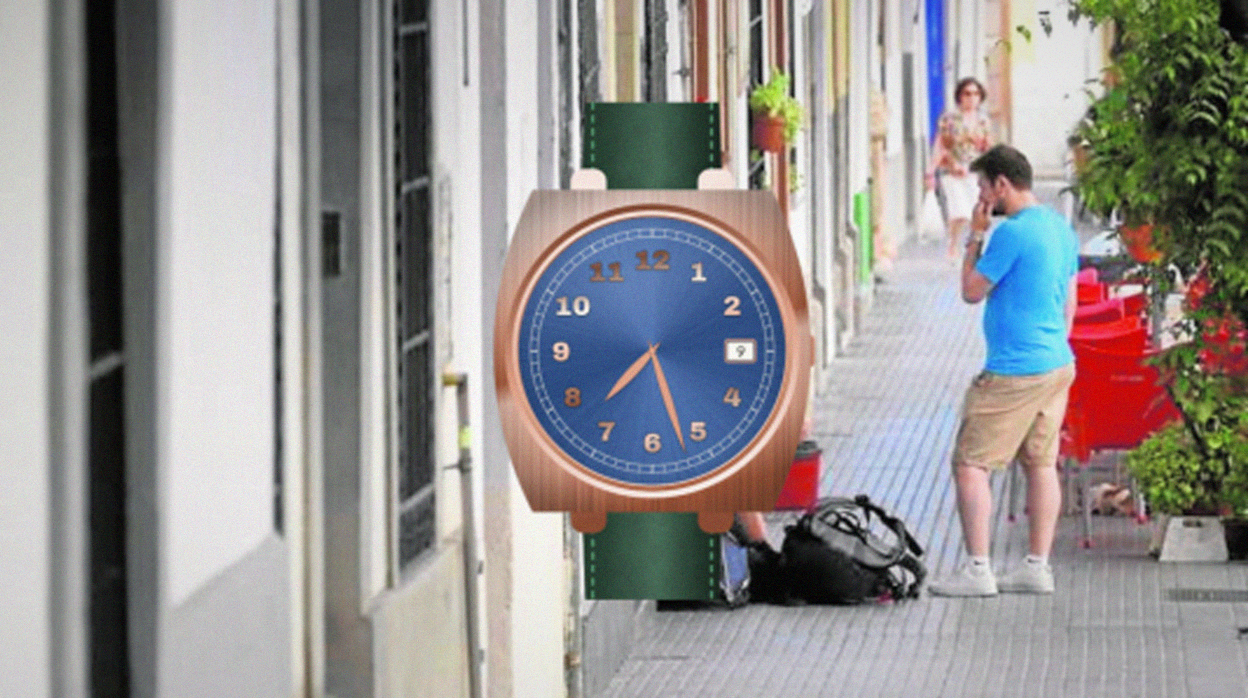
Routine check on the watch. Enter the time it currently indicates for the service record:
7:27
